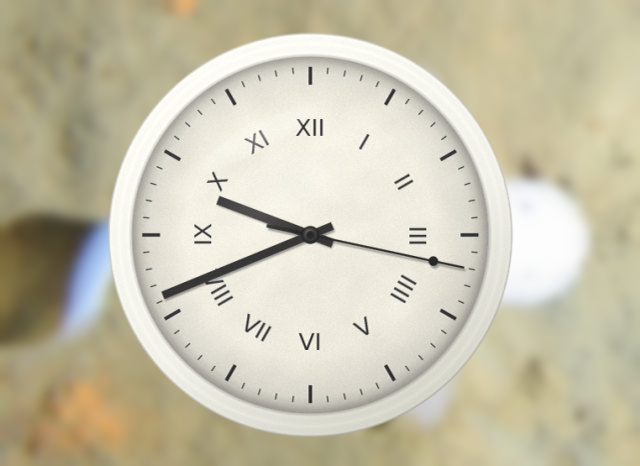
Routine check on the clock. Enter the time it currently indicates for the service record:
9:41:17
